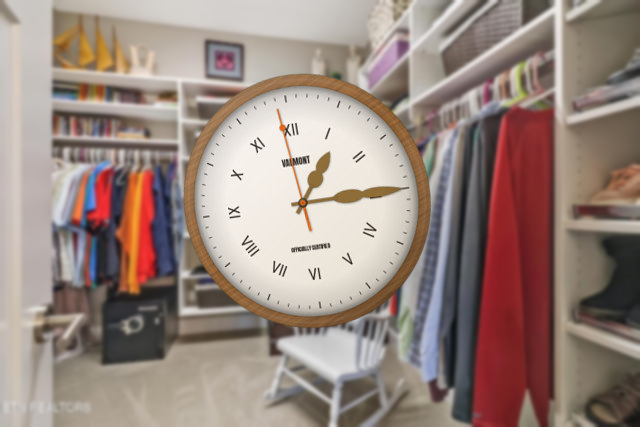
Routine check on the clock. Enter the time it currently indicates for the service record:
1:14:59
